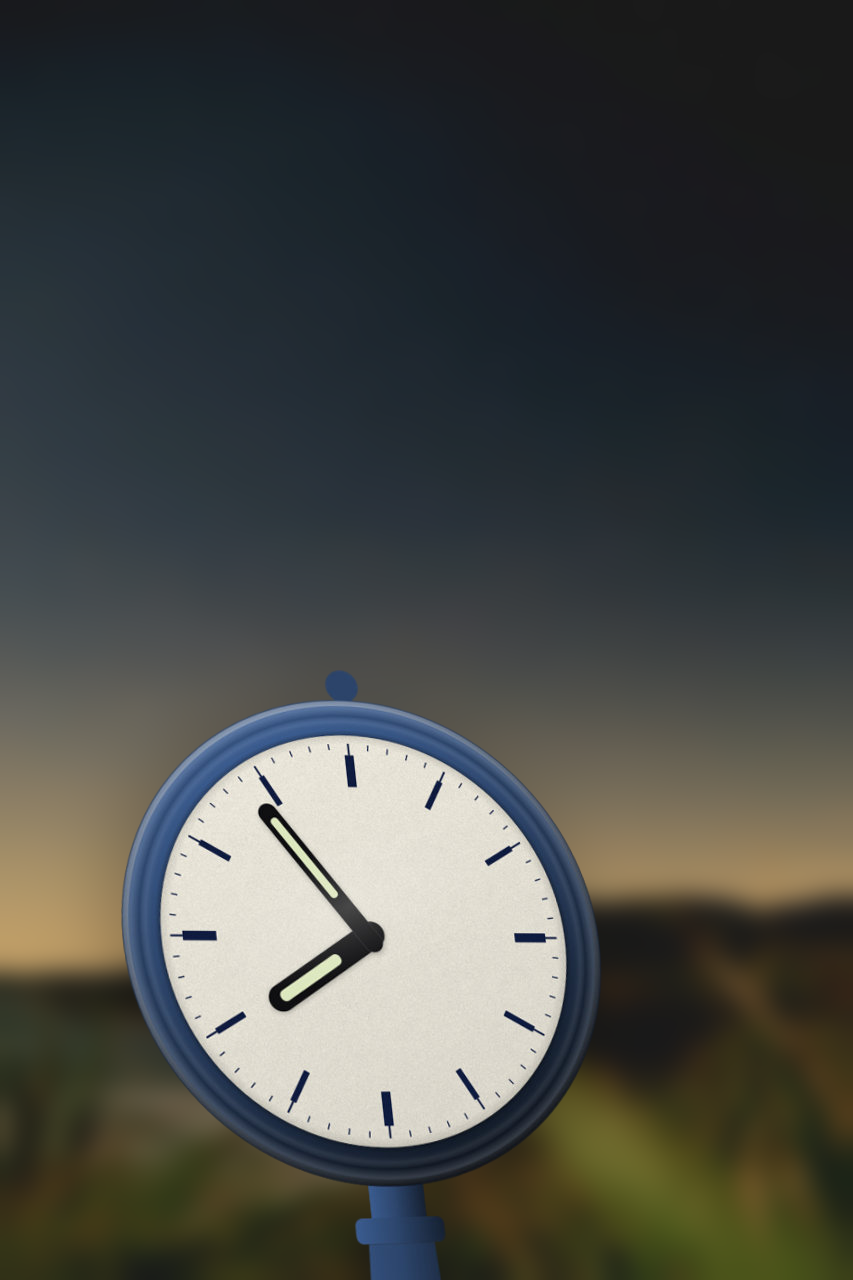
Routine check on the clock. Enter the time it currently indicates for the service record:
7:54
